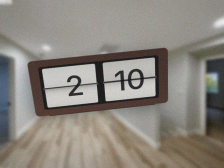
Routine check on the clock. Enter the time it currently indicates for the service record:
2:10
